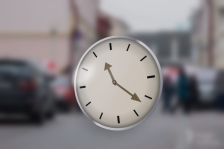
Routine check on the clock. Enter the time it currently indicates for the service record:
11:22
